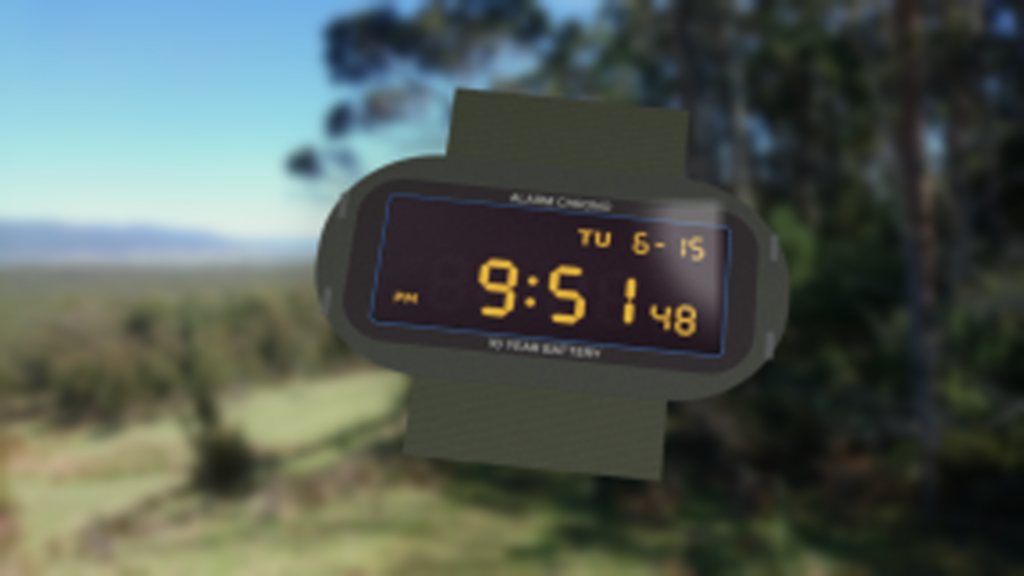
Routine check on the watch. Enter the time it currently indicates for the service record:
9:51:48
